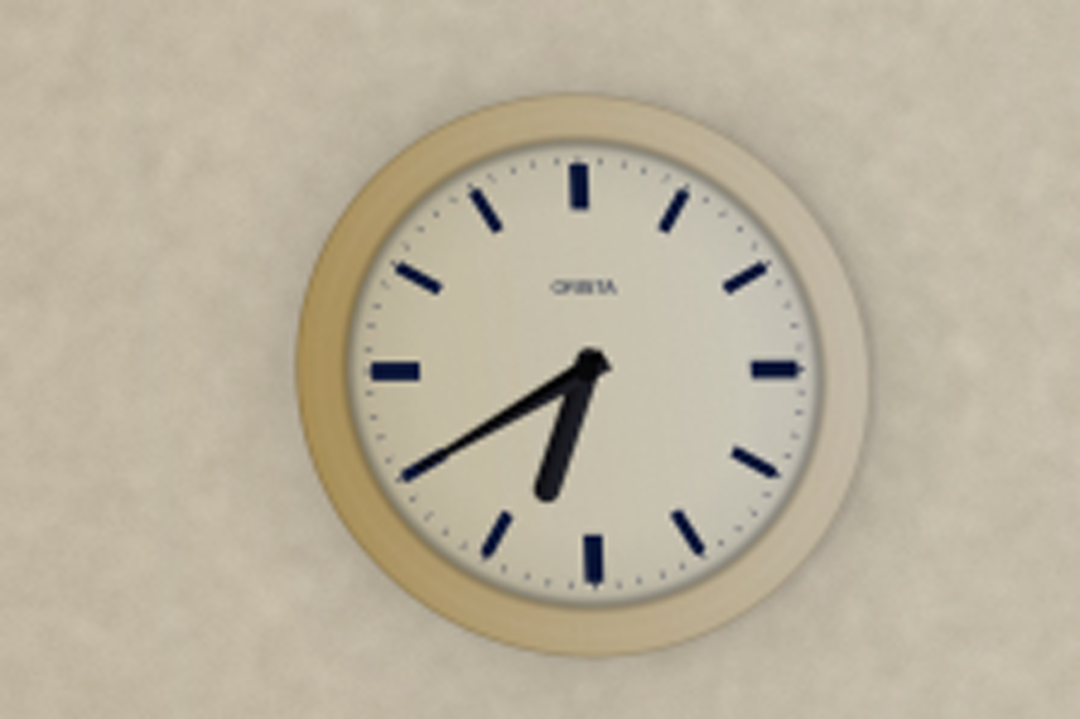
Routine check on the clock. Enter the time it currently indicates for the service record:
6:40
